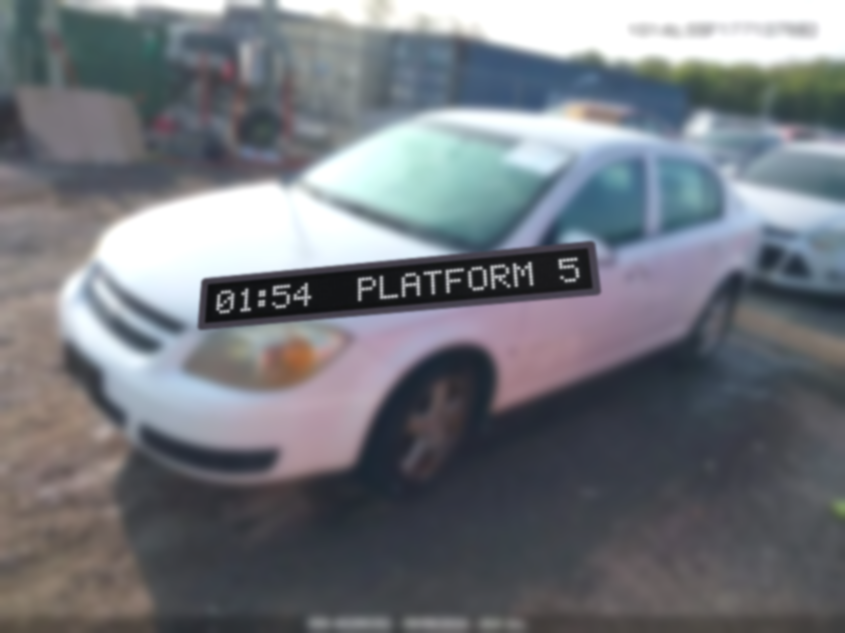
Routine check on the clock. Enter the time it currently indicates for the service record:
1:54
